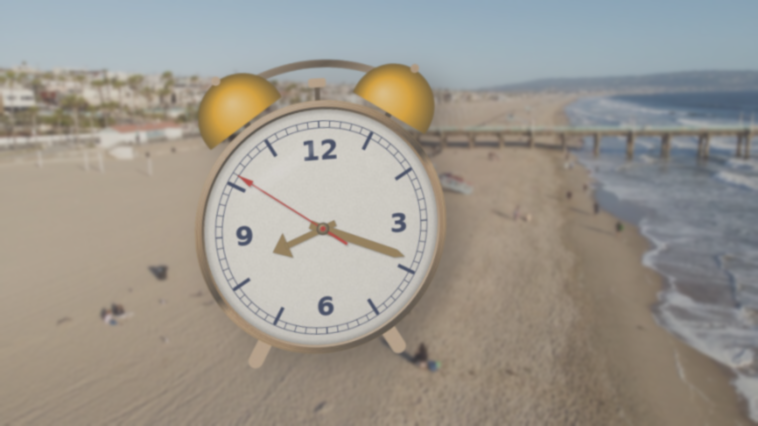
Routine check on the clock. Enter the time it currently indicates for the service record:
8:18:51
